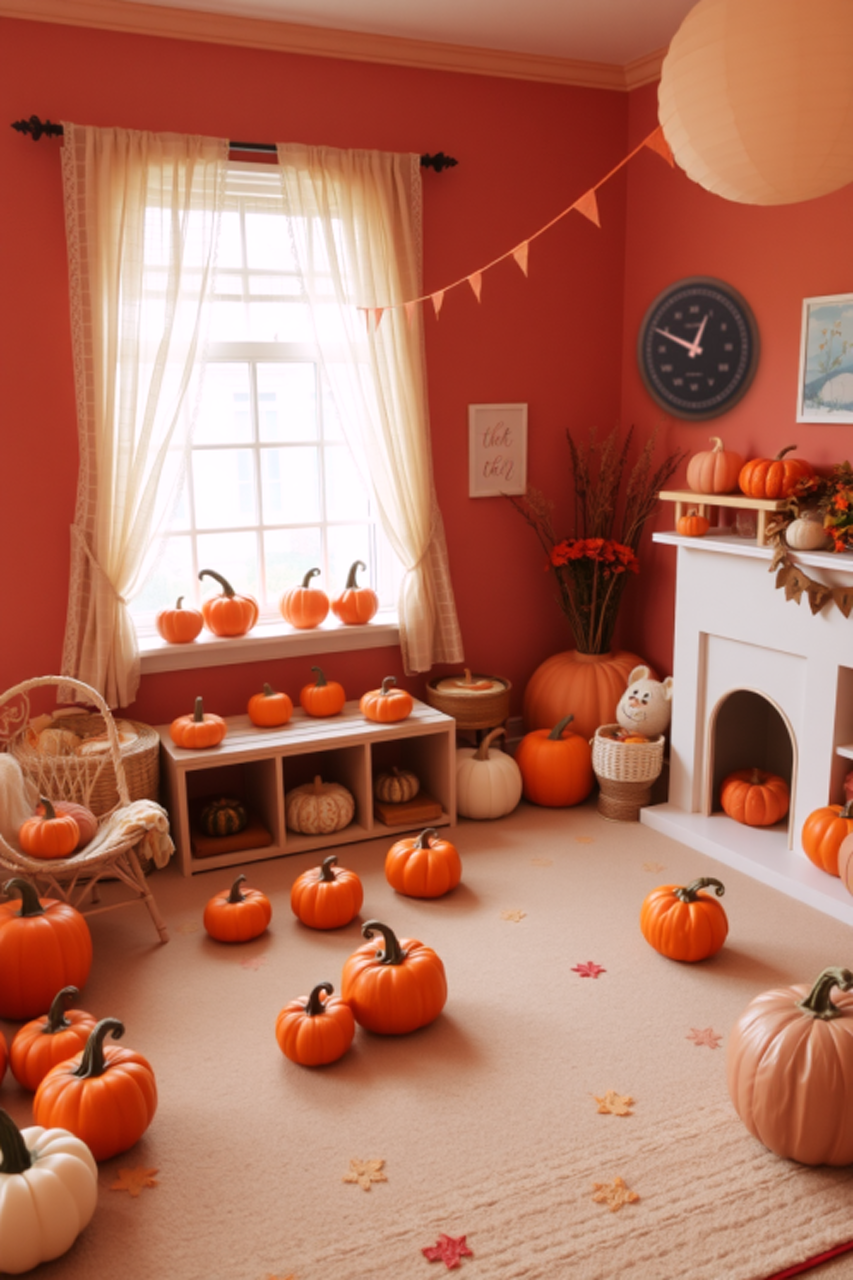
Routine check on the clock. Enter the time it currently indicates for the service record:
12:49
